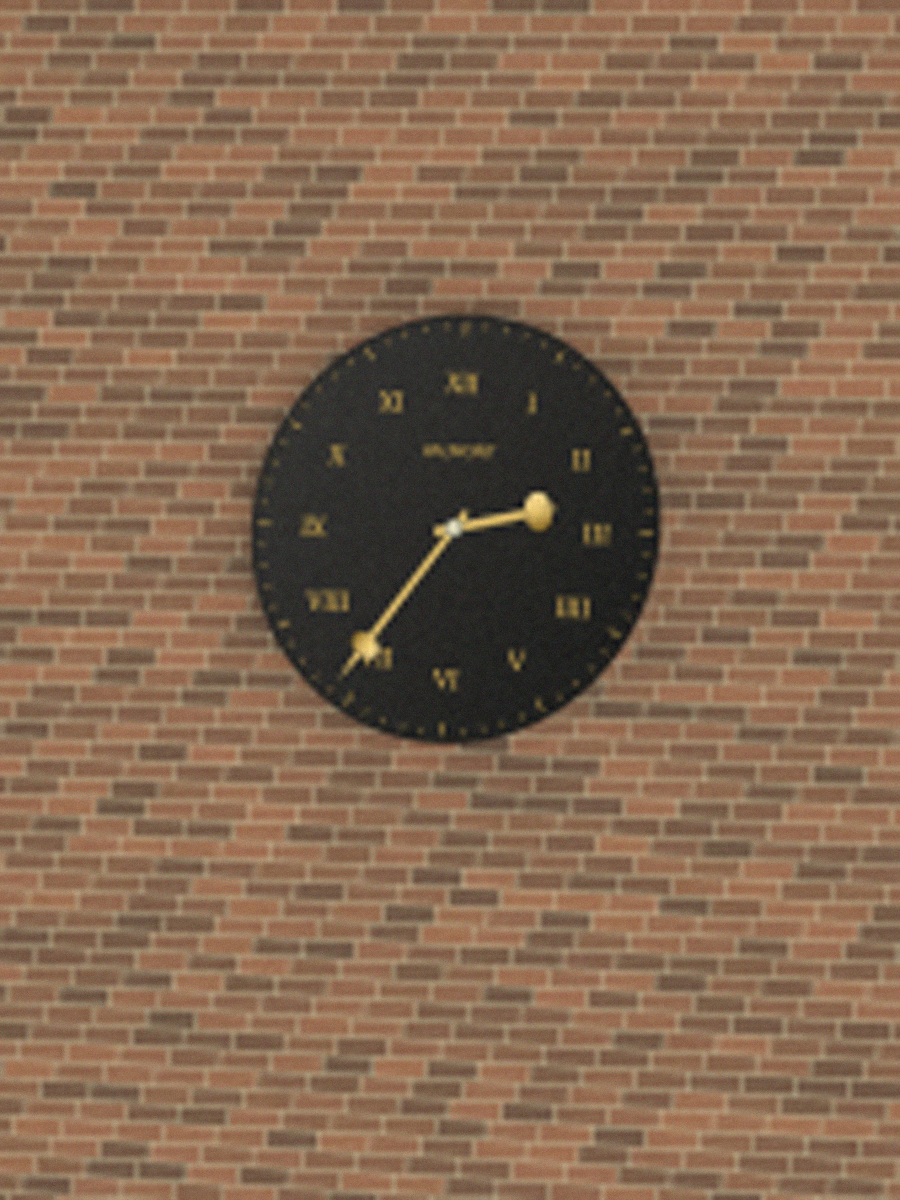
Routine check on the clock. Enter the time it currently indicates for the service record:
2:36
